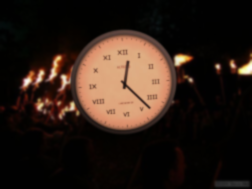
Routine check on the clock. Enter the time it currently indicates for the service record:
12:23
